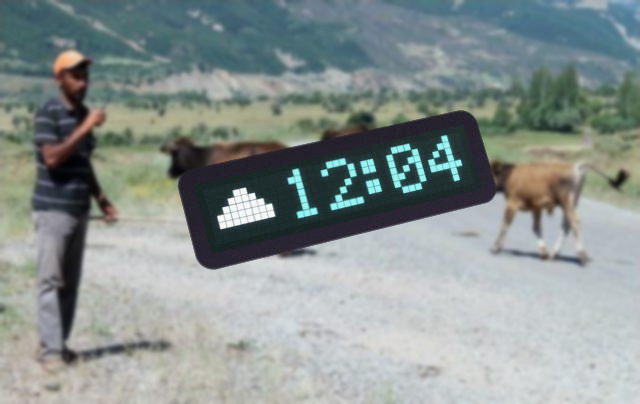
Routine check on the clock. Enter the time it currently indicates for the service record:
12:04
